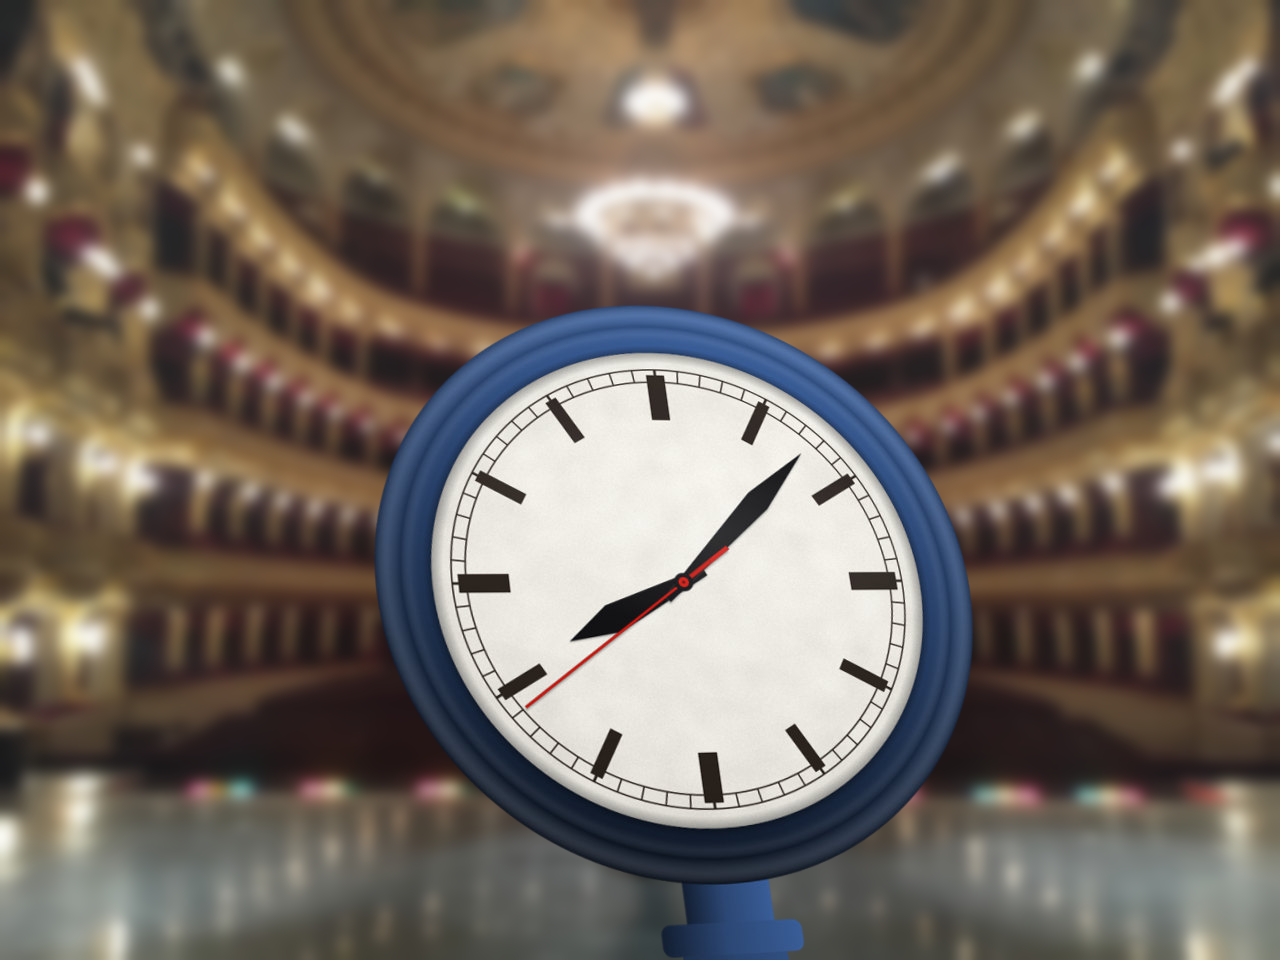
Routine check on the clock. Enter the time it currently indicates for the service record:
8:07:39
